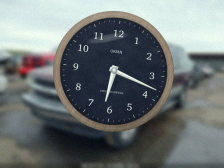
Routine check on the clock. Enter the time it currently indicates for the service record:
6:18
